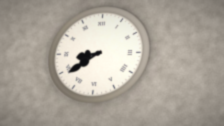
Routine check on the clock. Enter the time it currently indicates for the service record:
8:39
